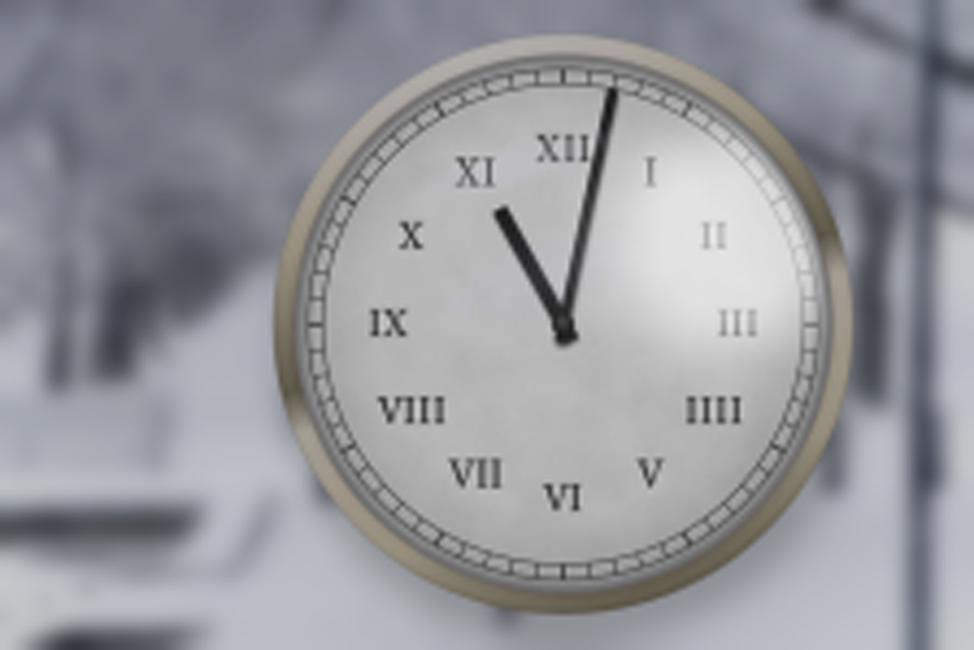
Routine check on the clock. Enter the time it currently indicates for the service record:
11:02
